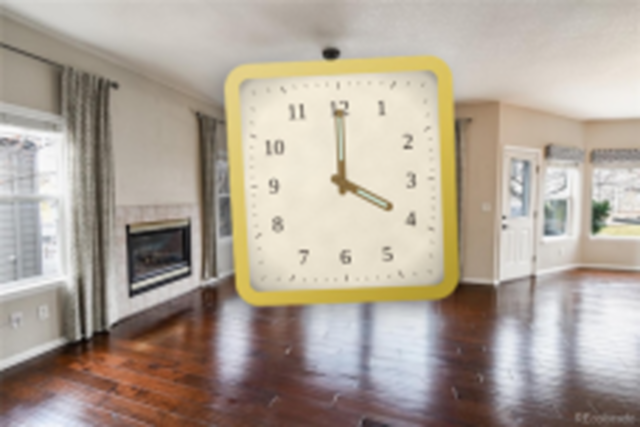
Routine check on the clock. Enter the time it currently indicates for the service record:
4:00
